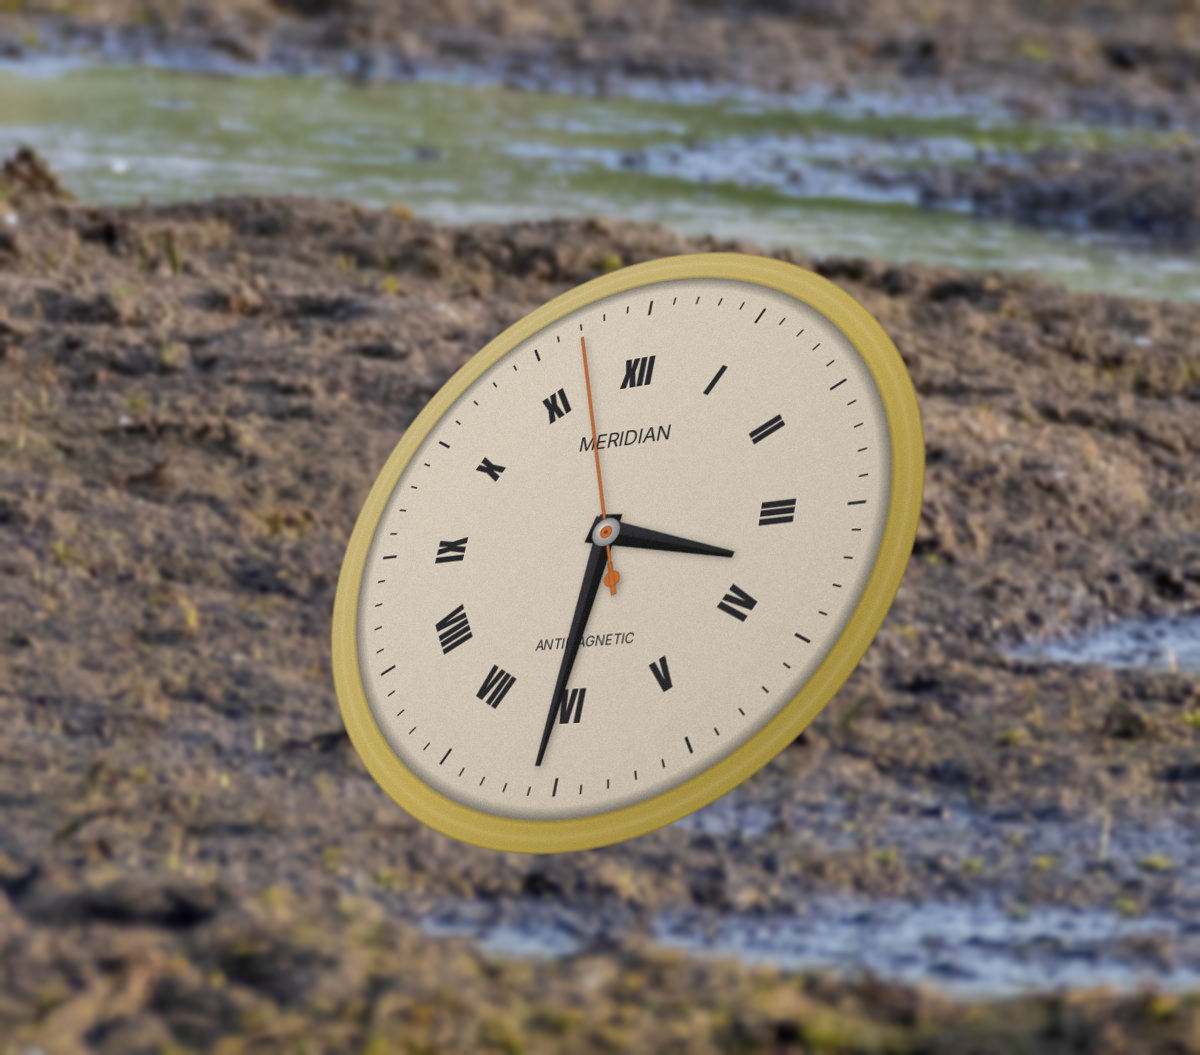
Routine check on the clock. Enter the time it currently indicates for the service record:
3:30:57
